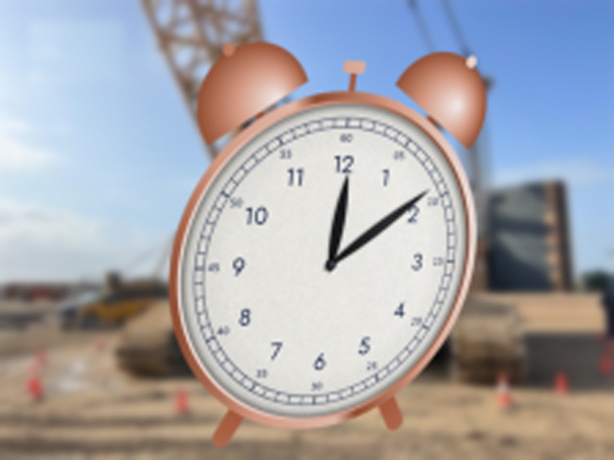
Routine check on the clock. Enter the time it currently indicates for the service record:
12:09
